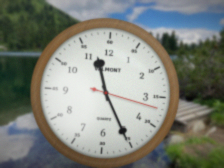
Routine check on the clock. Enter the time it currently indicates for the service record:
11:25:17
